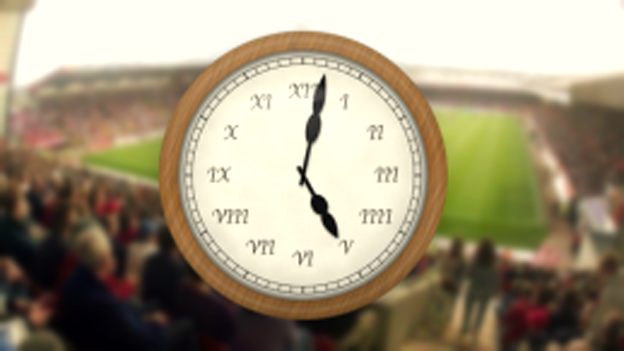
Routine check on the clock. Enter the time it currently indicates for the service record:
5:02
